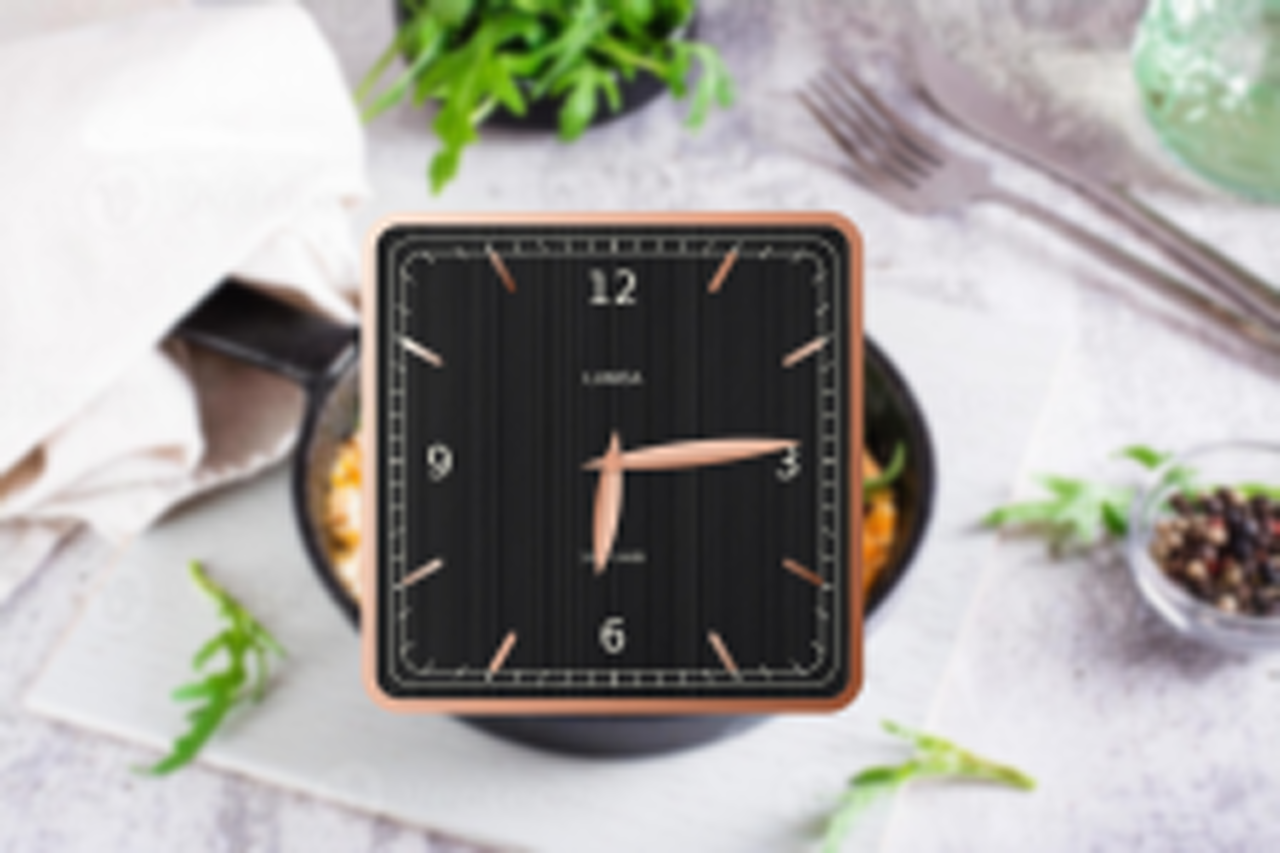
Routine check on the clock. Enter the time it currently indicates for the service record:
6:14
